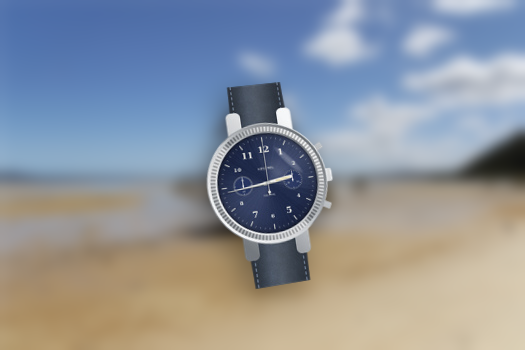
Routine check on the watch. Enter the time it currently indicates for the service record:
2:44
